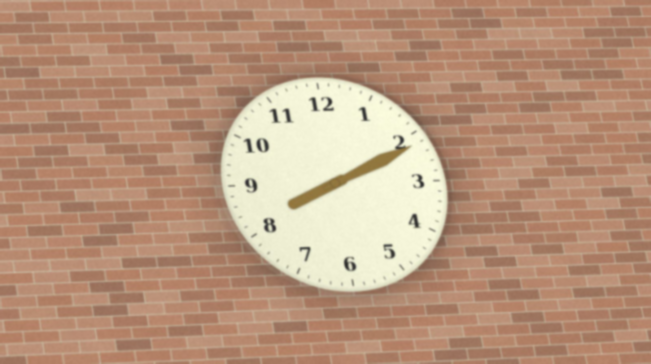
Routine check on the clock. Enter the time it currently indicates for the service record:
8:11
